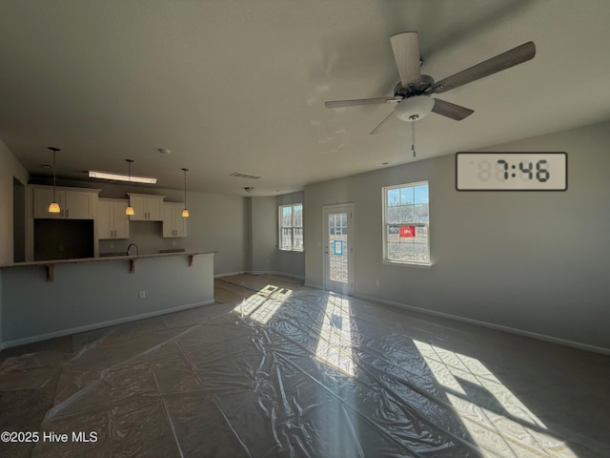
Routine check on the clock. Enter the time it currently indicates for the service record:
7:46
